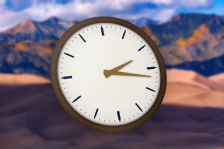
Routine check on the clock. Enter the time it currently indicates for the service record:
2:17
